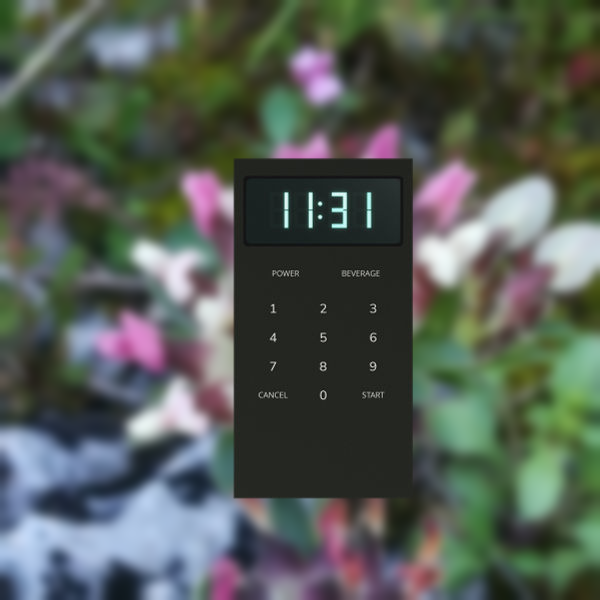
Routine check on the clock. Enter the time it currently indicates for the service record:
11:31
